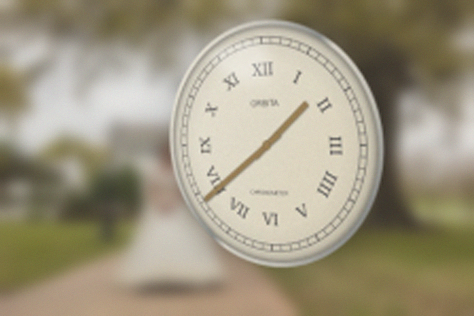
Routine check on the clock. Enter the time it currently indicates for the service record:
1:39
